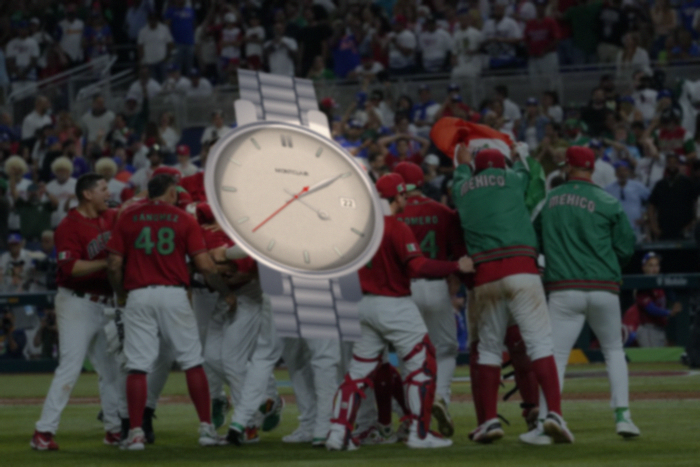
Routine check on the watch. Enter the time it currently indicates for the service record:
4:09:38
